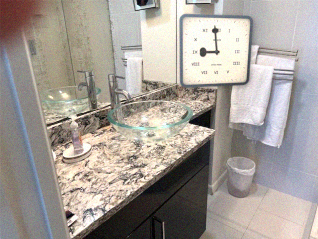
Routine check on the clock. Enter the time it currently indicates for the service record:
8:59
